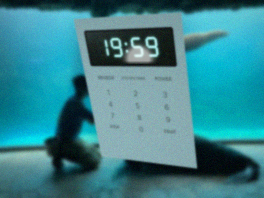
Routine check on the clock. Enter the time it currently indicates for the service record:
19:59
